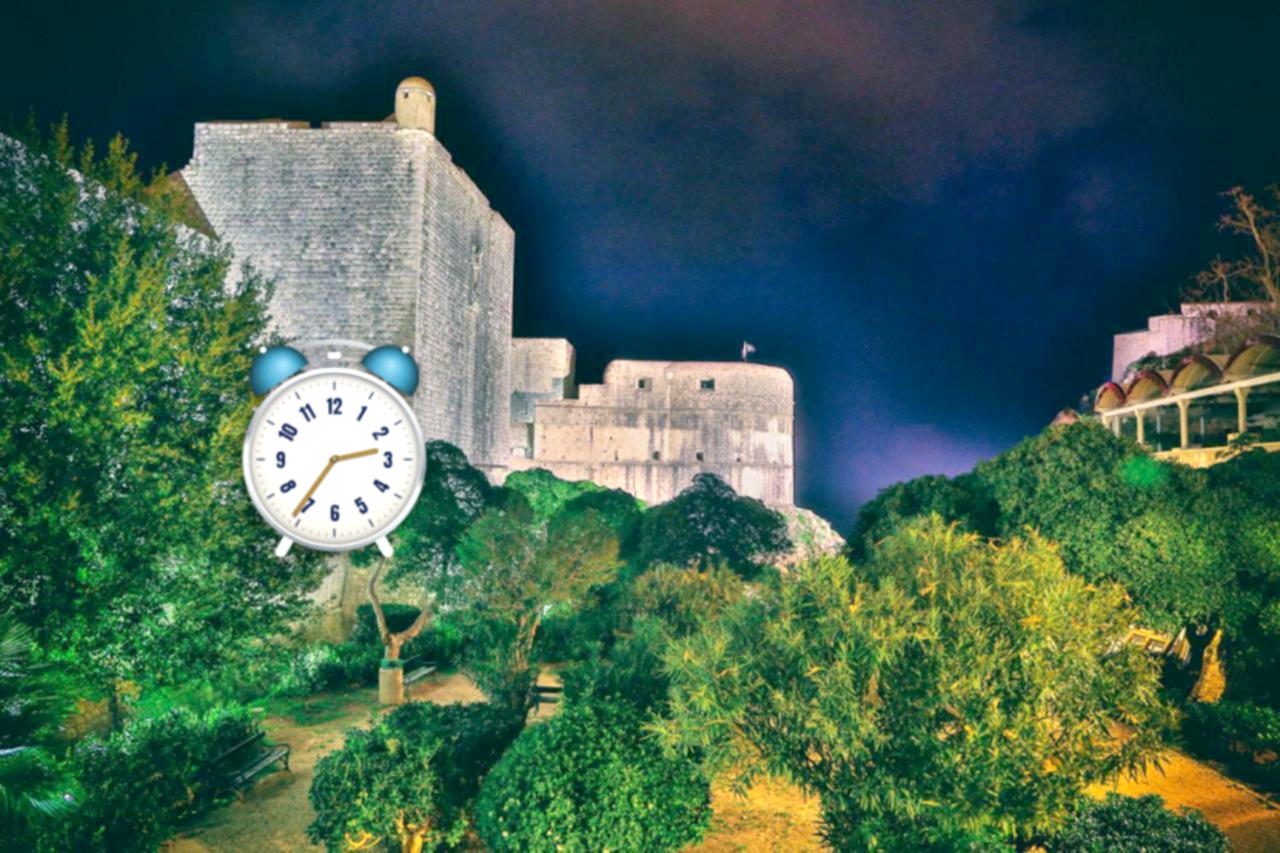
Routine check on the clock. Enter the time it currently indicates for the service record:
2:36
